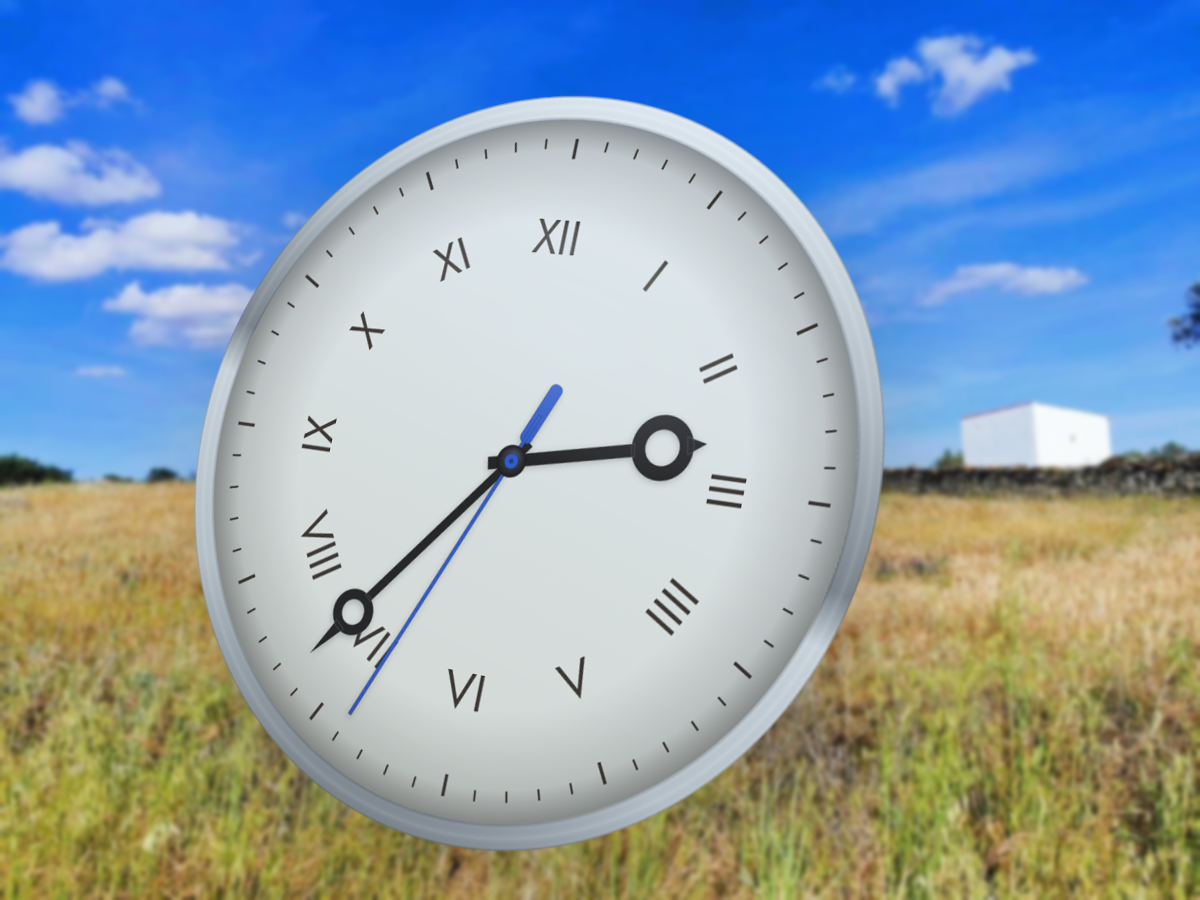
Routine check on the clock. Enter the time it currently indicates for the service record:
2:36:34
